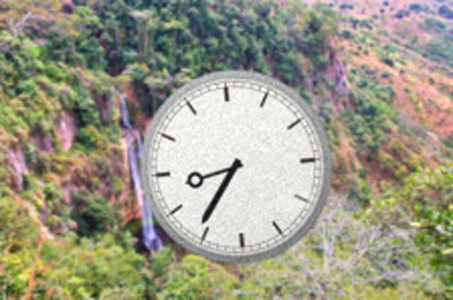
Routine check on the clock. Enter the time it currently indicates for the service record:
8:36
